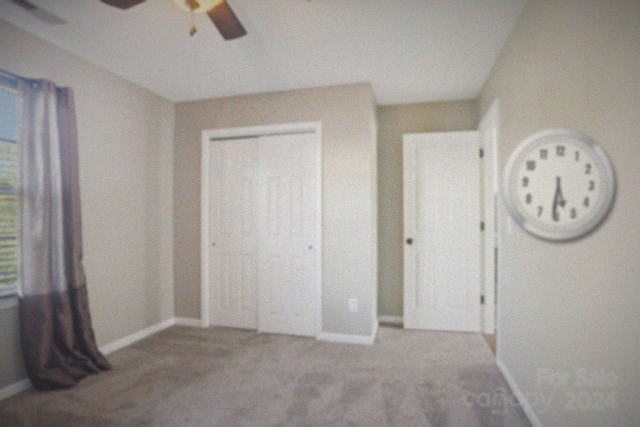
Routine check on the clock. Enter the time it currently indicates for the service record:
5:31
